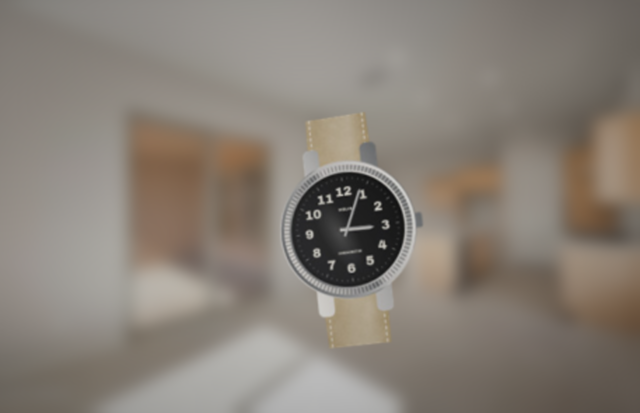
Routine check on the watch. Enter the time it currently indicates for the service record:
3:04
